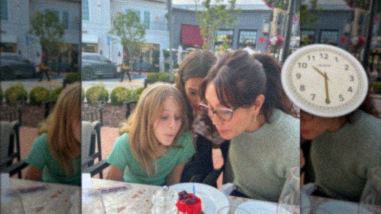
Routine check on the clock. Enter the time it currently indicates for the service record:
10:30
